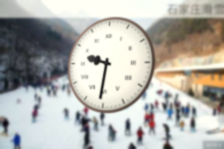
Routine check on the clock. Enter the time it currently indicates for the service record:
9:31
